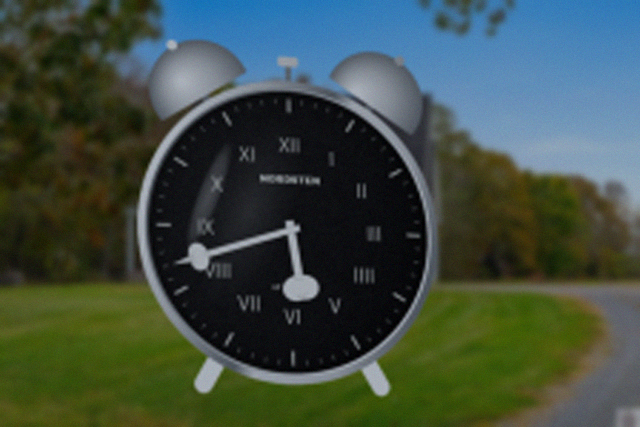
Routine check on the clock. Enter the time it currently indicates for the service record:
5:42
